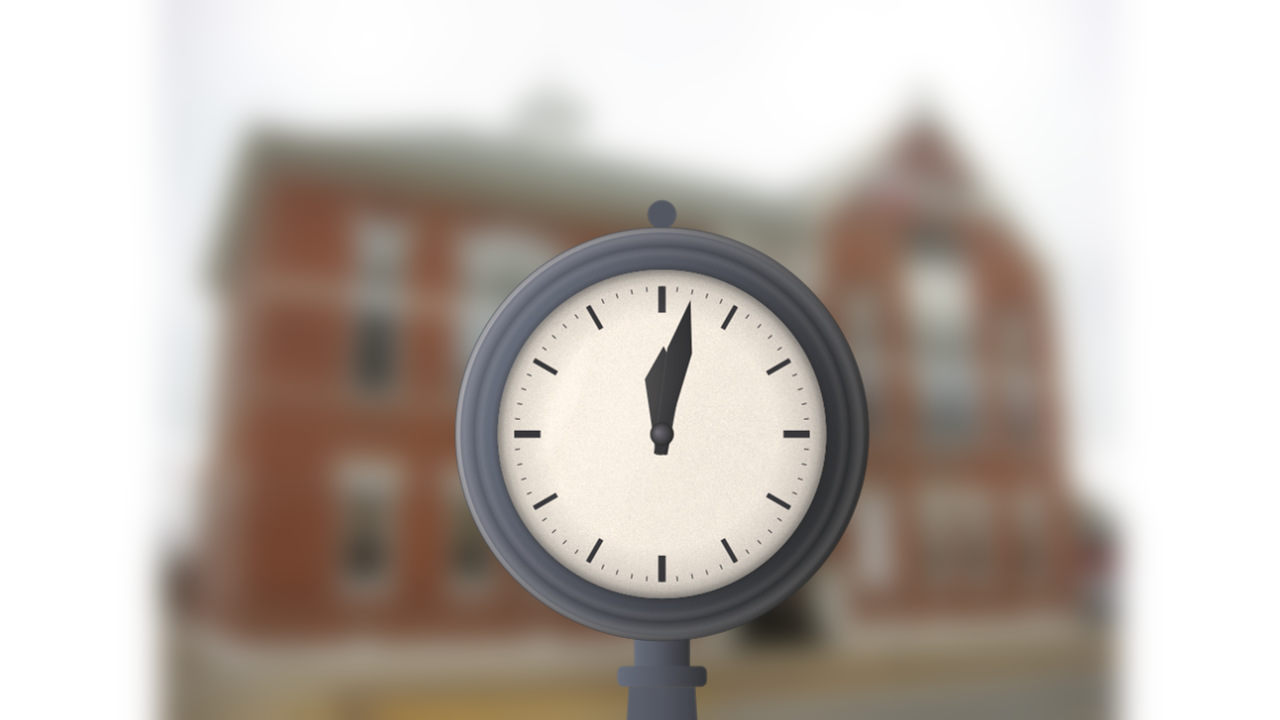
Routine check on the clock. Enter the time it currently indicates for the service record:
12:02
